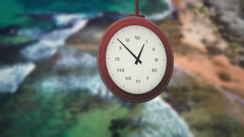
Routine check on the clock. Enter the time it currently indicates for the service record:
12:52
